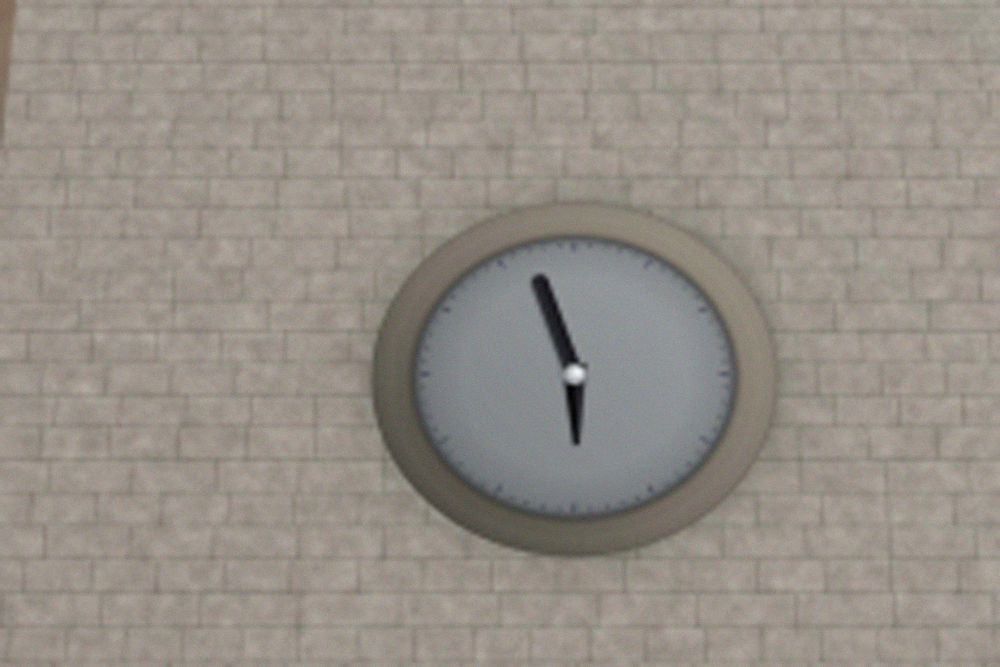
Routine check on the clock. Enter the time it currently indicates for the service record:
5:57
